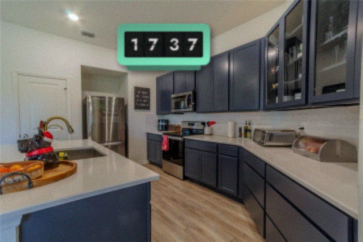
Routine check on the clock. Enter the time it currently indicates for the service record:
17:37
